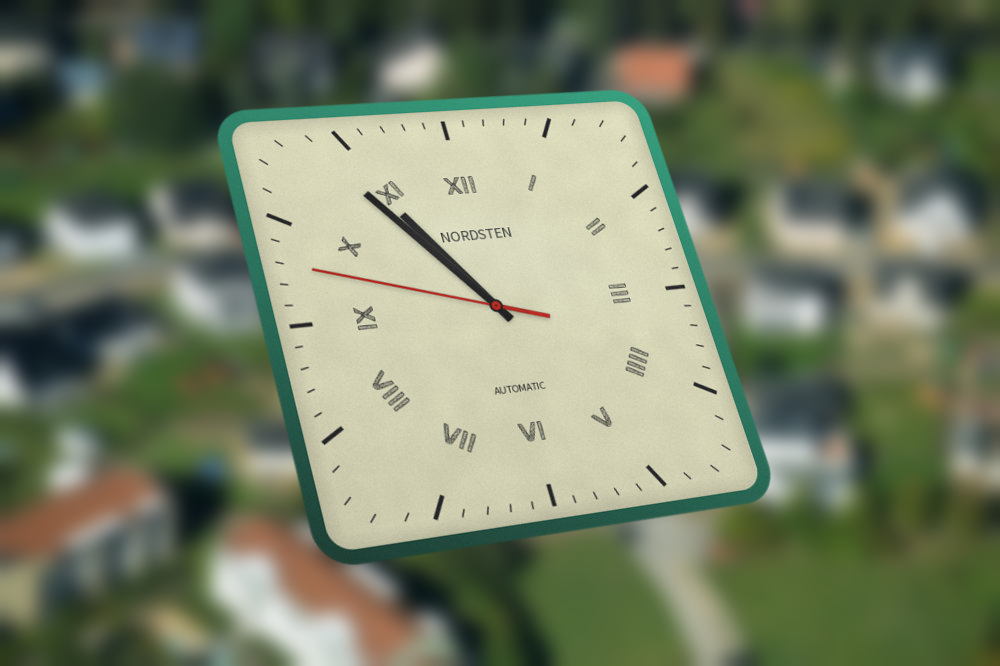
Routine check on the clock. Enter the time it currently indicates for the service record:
10:53:48
